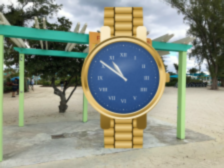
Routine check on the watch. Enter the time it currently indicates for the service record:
10:51
